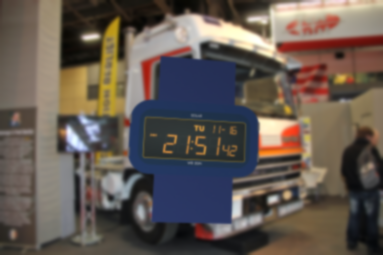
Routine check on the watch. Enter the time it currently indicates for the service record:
21:51
